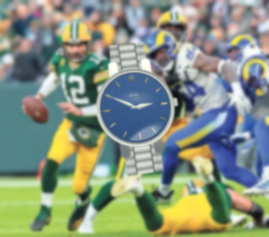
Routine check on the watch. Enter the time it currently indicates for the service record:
2:50
